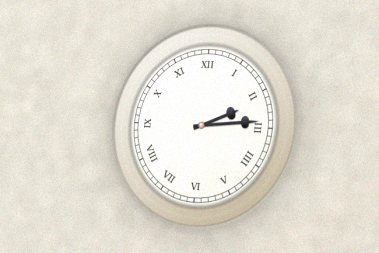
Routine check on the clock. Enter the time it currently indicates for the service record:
2:14
